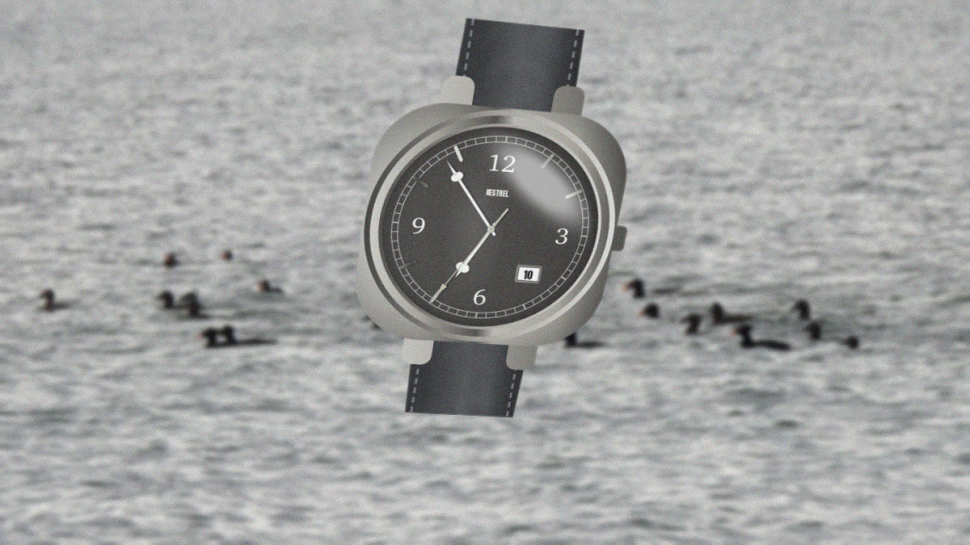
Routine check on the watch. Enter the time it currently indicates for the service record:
6:53:35
